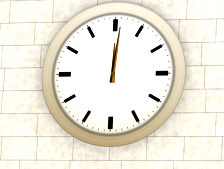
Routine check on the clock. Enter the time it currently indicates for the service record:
12:01
